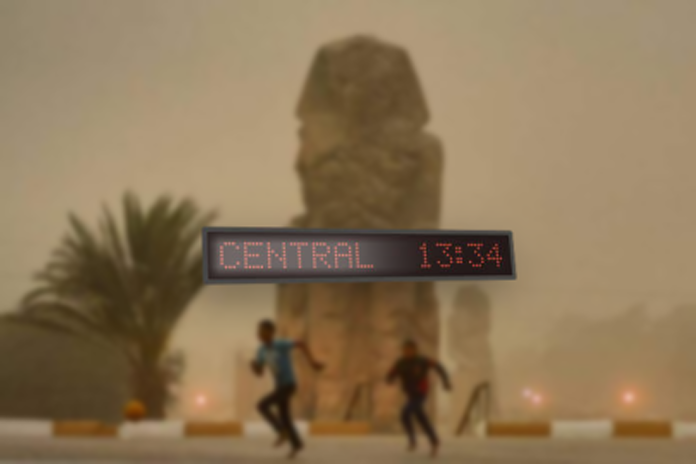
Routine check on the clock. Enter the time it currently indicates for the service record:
13:34
